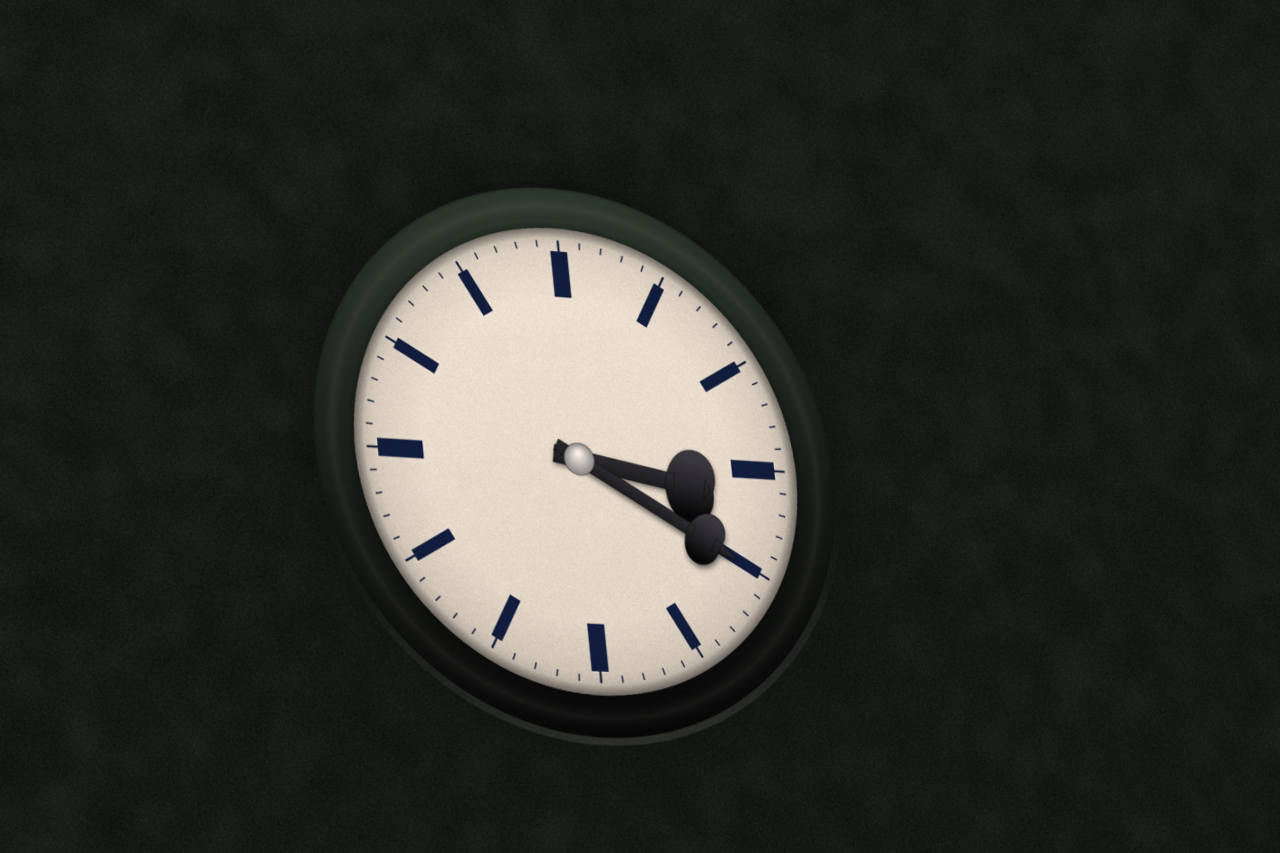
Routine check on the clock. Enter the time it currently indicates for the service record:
3:20
